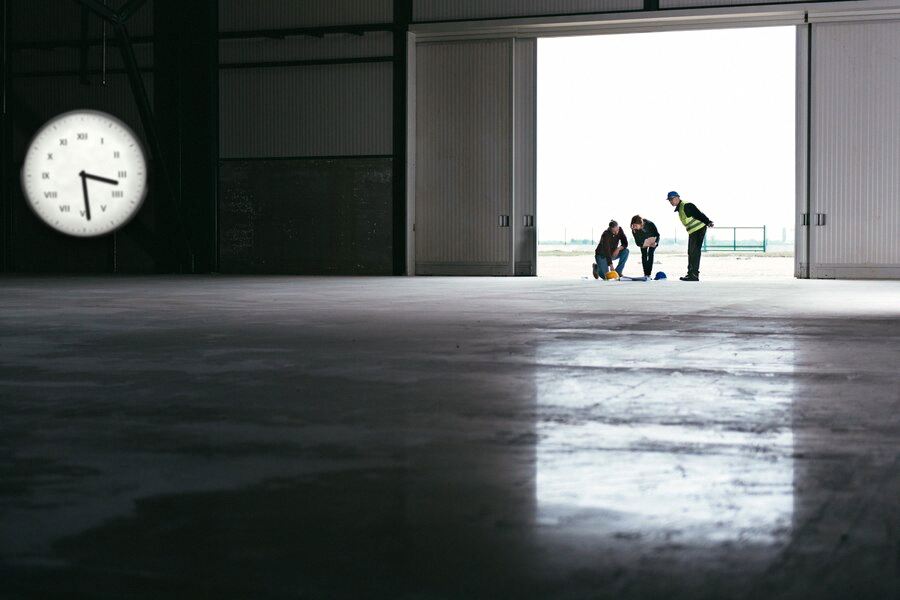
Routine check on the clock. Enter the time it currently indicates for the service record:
3:29
